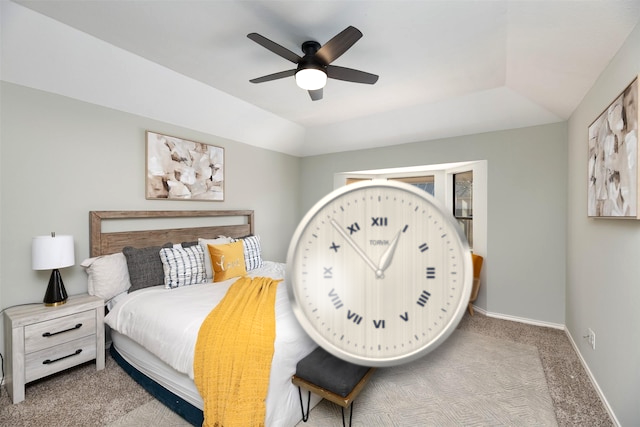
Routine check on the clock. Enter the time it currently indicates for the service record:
12:53
